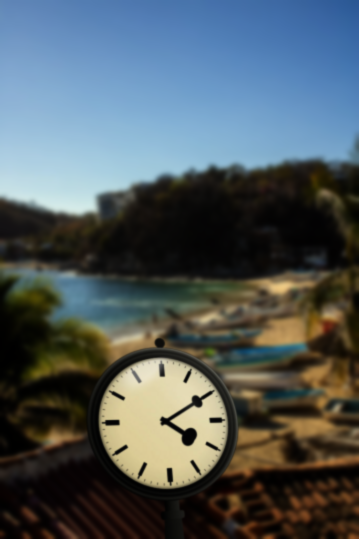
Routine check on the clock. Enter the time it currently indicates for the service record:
4:10
